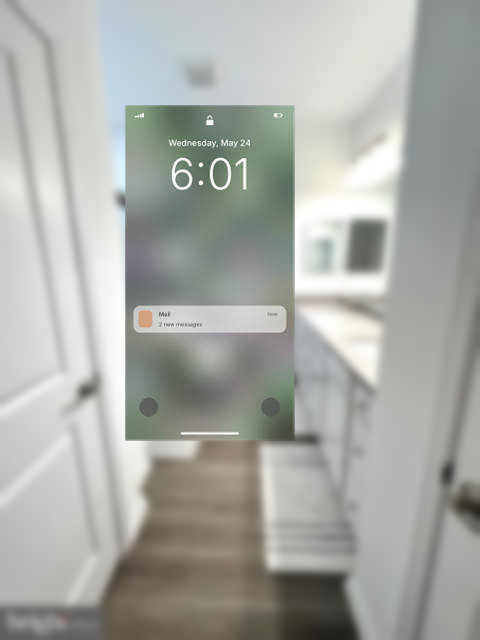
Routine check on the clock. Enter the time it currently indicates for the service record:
6:01
